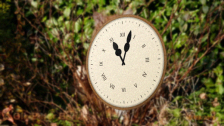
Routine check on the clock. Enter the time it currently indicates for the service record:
11:03
